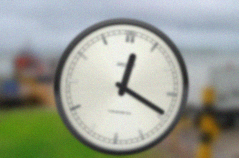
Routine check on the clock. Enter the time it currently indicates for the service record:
12:19
